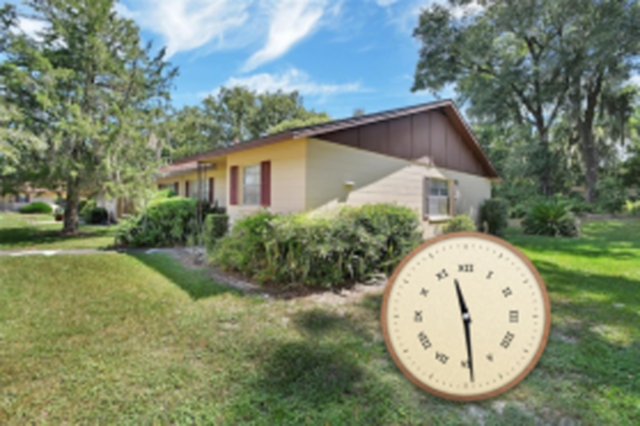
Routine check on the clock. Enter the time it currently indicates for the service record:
11:29
